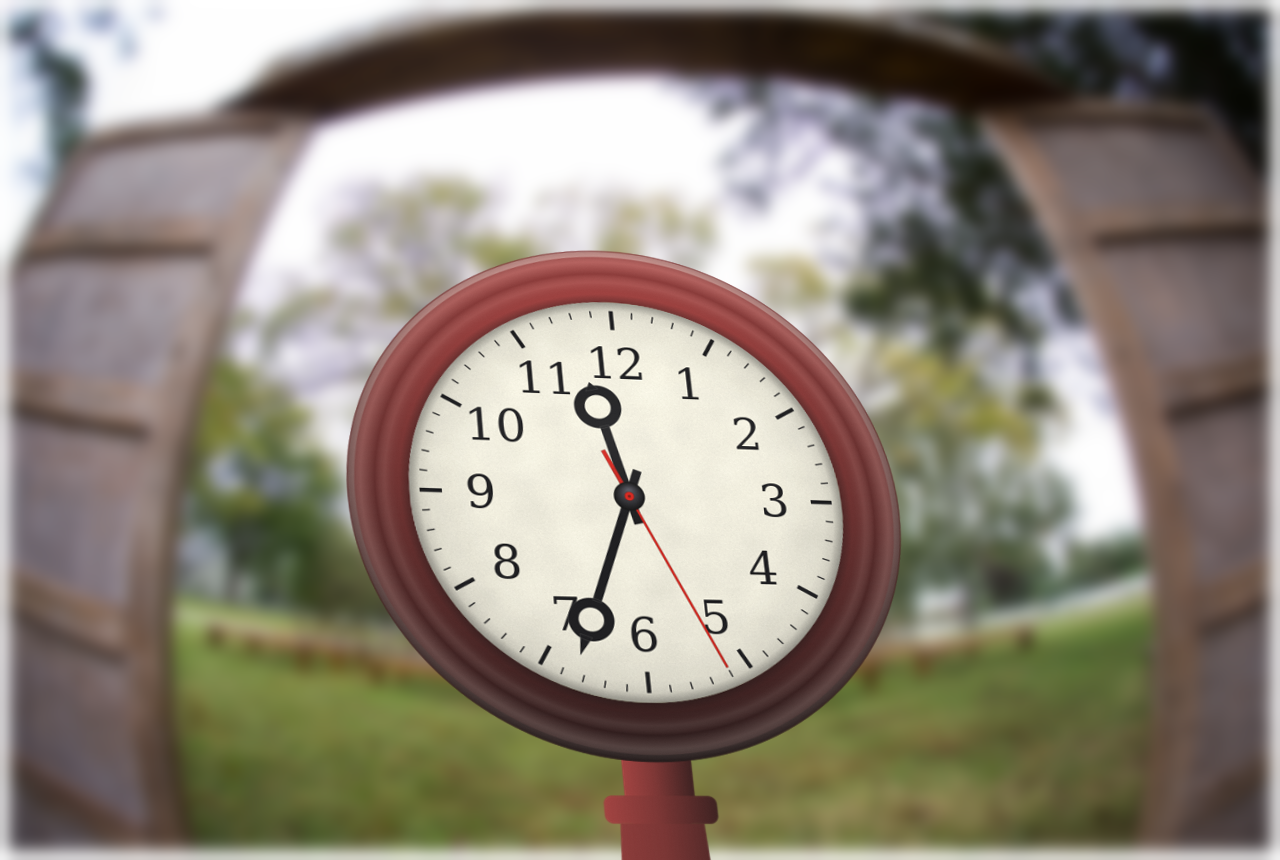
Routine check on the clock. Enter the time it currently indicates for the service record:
11:33:26
